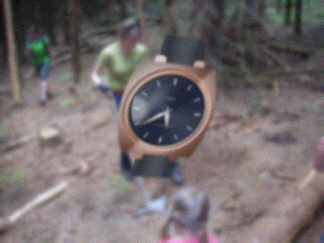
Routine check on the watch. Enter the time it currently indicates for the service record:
5:39
